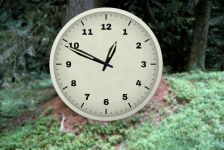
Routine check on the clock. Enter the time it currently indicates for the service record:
12:49
